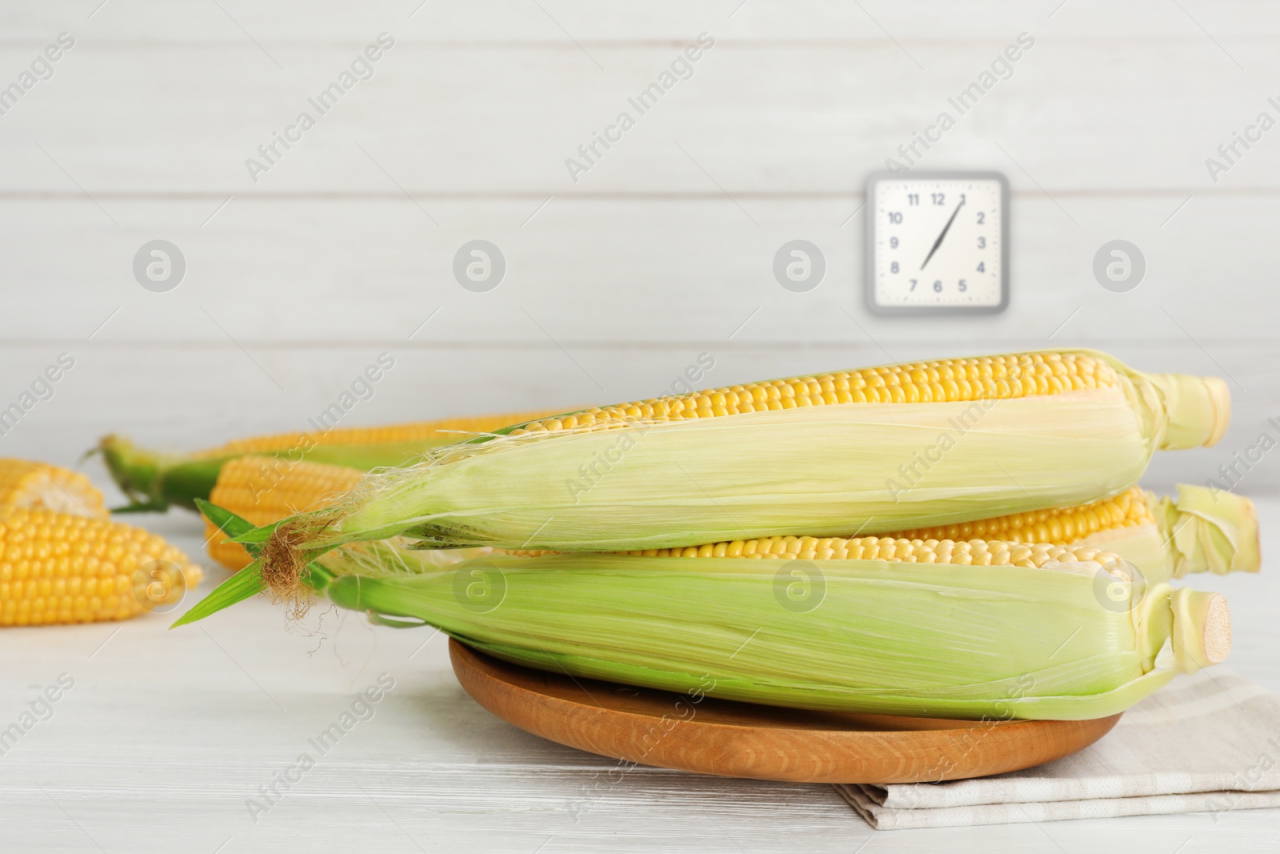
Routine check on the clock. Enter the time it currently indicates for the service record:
7:05
